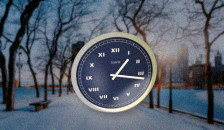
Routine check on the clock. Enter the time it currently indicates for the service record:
1:17
